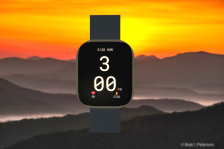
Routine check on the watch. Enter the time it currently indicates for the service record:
3:00
